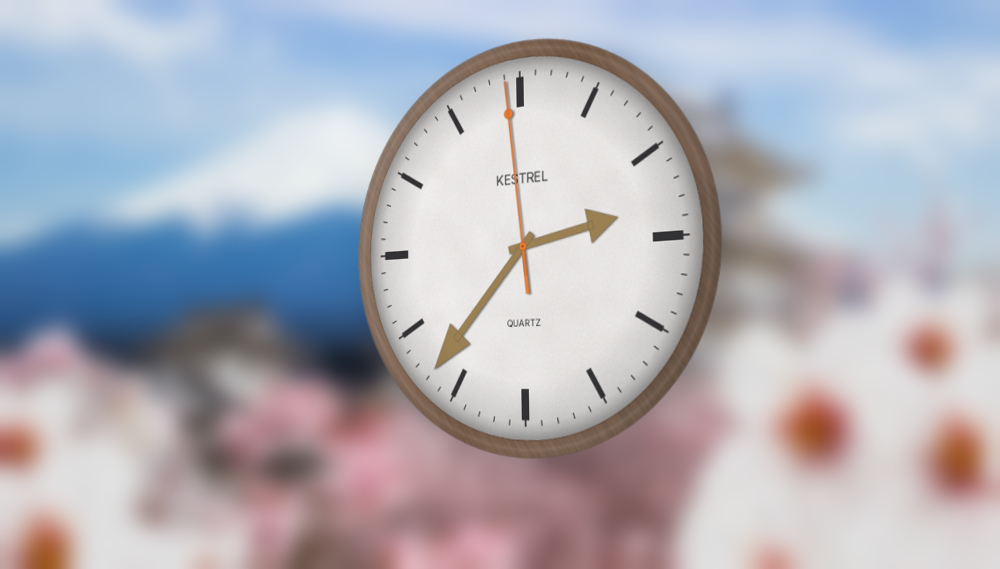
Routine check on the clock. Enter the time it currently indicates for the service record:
2:36:59
